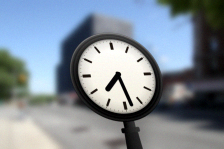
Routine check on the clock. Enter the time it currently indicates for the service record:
7:28
